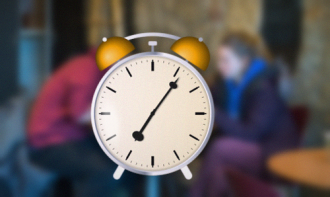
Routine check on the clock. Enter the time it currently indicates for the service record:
7:06
